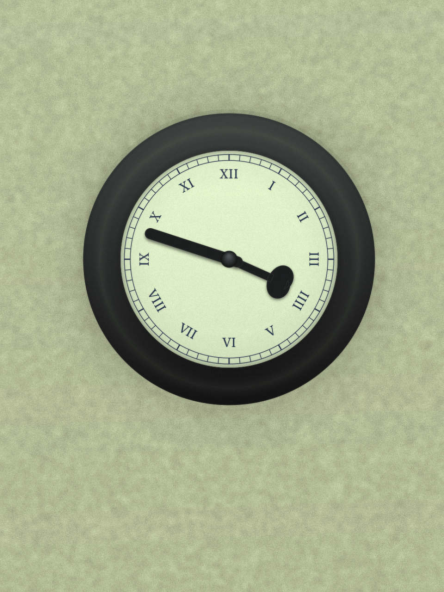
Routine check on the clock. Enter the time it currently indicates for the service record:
3:48
